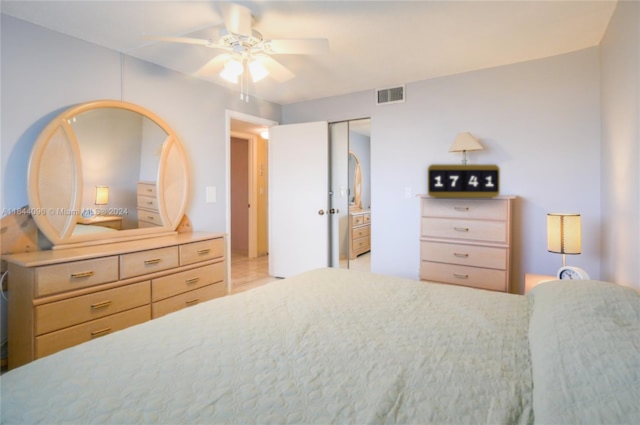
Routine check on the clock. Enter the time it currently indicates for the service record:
17:41
